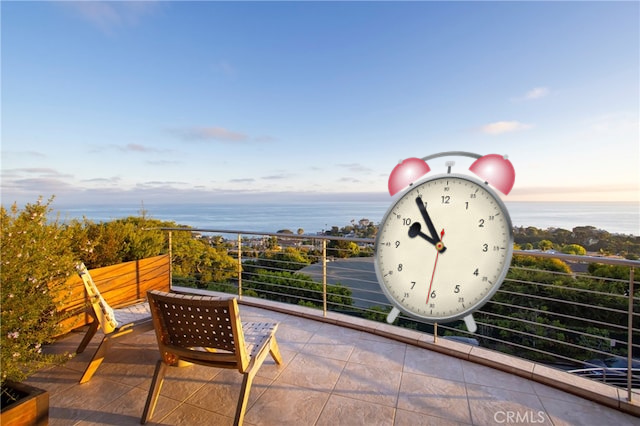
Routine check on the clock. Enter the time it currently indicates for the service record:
9:54:31
